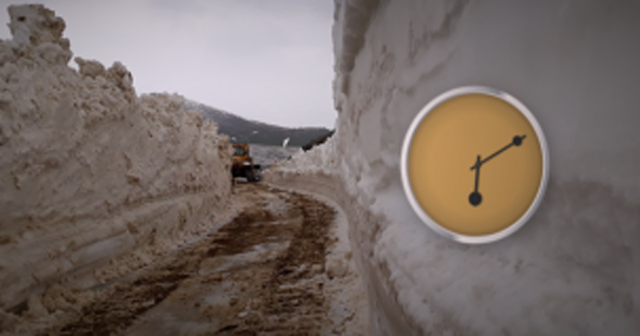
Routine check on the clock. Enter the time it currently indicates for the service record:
6:10
